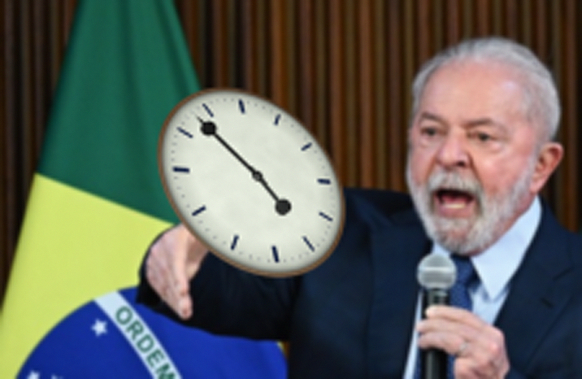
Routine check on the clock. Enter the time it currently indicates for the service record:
4:53
